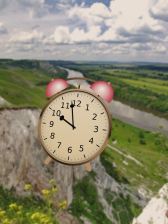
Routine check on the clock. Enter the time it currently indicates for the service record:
9:58
